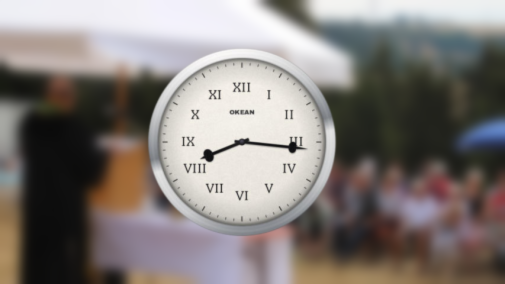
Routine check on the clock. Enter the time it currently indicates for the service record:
8:16
